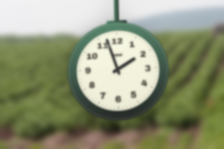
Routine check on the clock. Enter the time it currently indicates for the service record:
1:57
